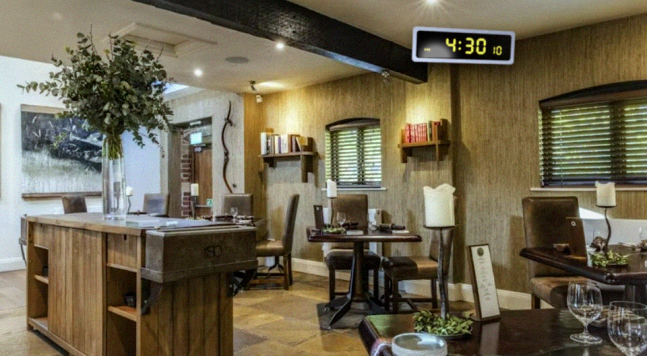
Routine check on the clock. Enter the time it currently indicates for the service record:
4:30:10
